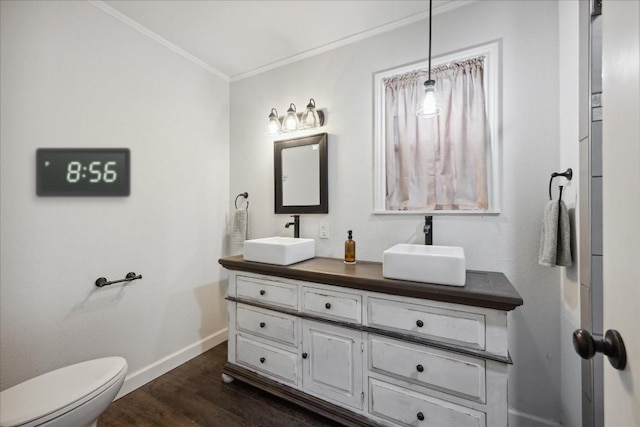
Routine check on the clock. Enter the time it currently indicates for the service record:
8:56
